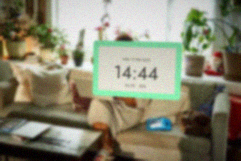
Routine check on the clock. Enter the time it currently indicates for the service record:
14:44
